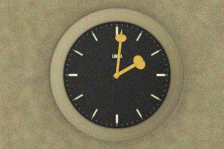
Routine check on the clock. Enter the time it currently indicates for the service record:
2:01
